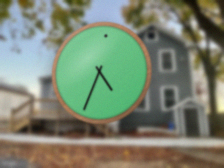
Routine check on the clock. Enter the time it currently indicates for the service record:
4:32
